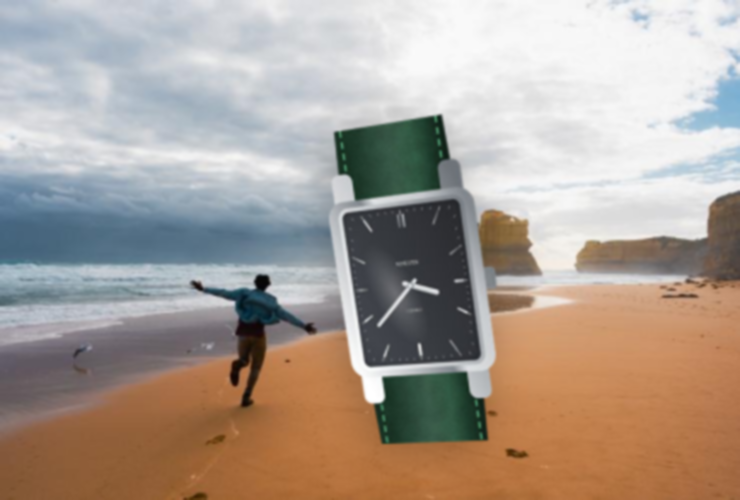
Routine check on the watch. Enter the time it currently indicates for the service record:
3:38
